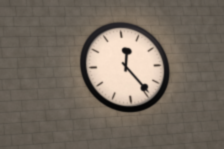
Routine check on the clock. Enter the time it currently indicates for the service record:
12:24
